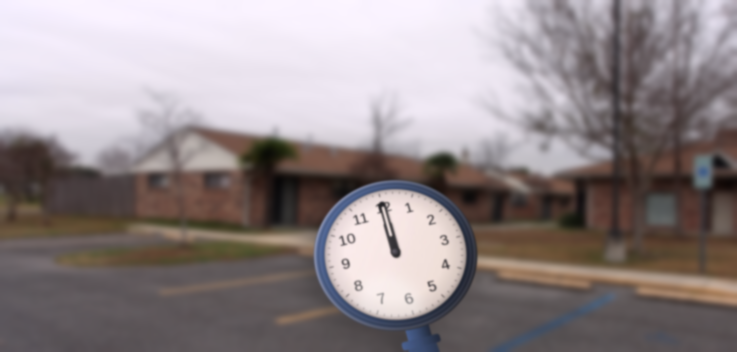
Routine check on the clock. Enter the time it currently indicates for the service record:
12:00
